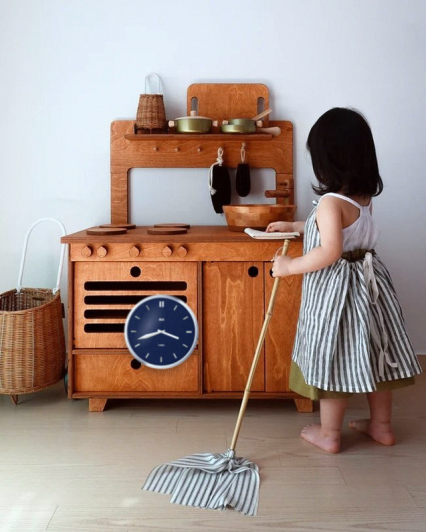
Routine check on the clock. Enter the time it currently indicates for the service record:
3:42
